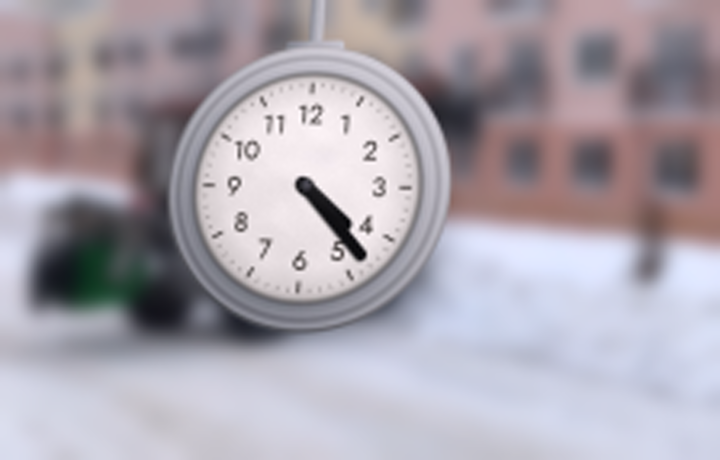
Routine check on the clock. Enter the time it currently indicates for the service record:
4:23
